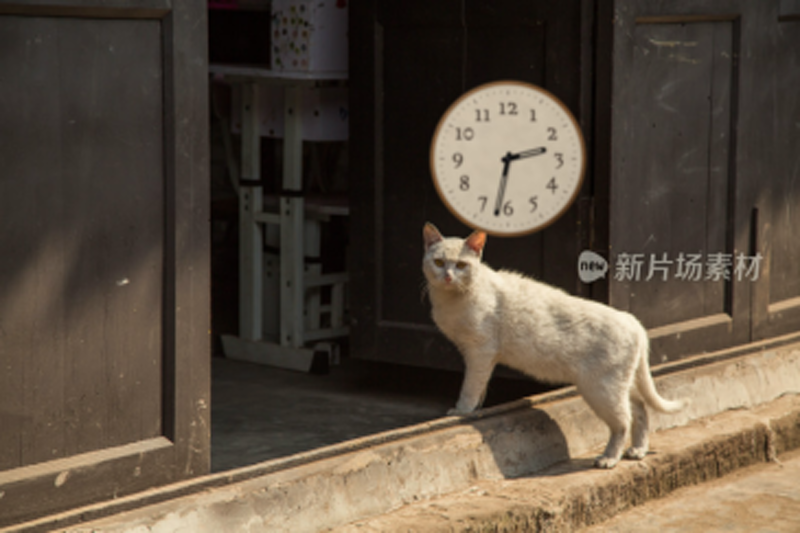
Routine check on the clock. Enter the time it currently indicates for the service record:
2:32
